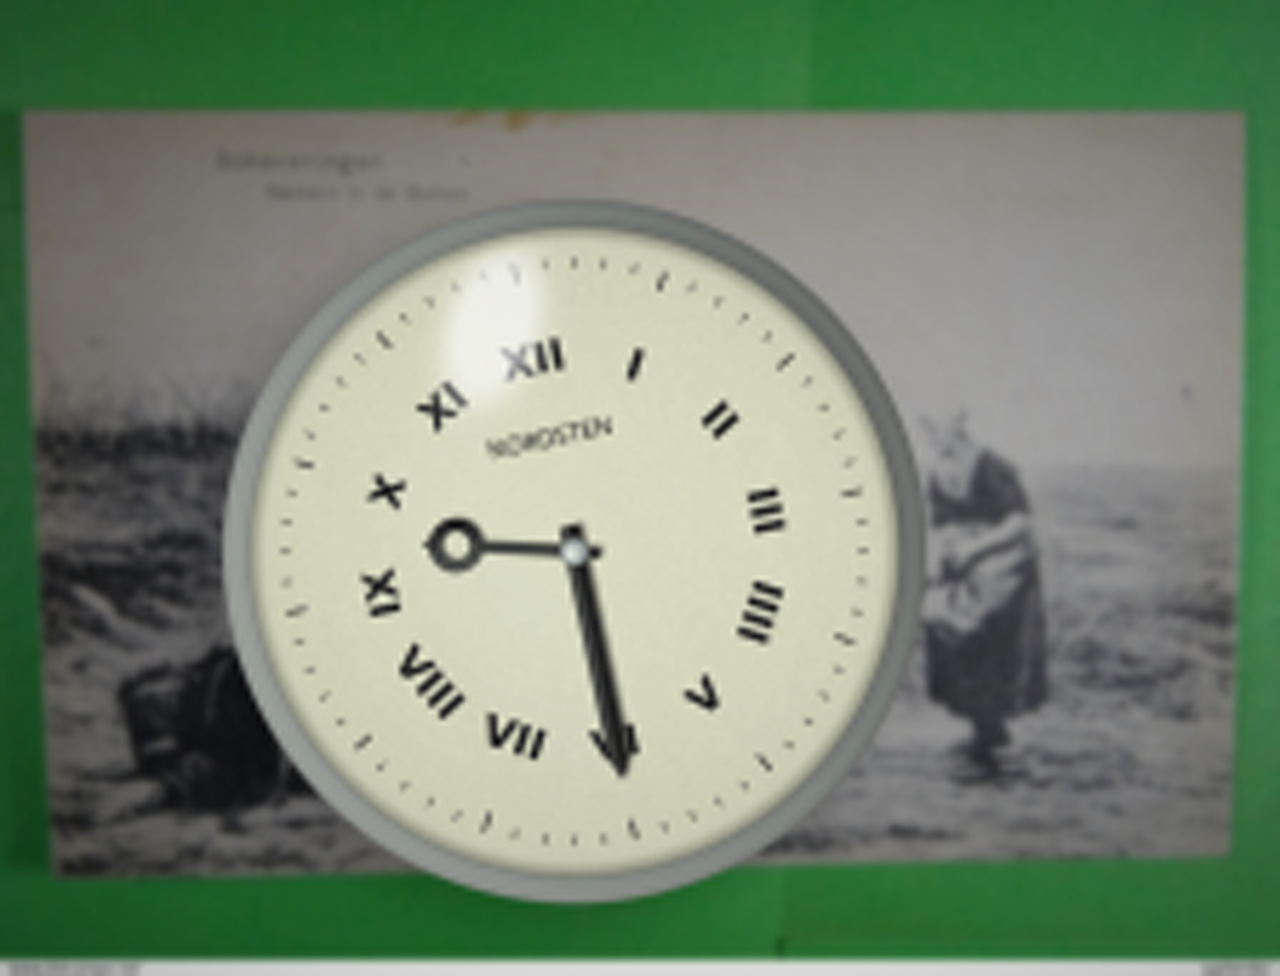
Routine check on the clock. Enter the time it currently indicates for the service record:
9:30
